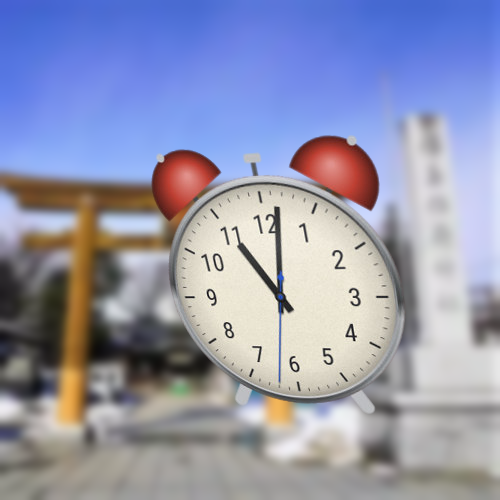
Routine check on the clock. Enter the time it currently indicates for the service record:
11:01:32
